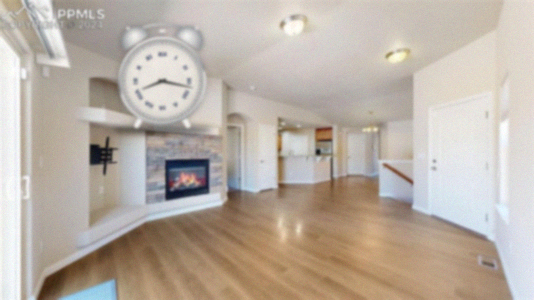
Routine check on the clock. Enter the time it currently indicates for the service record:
8:17
